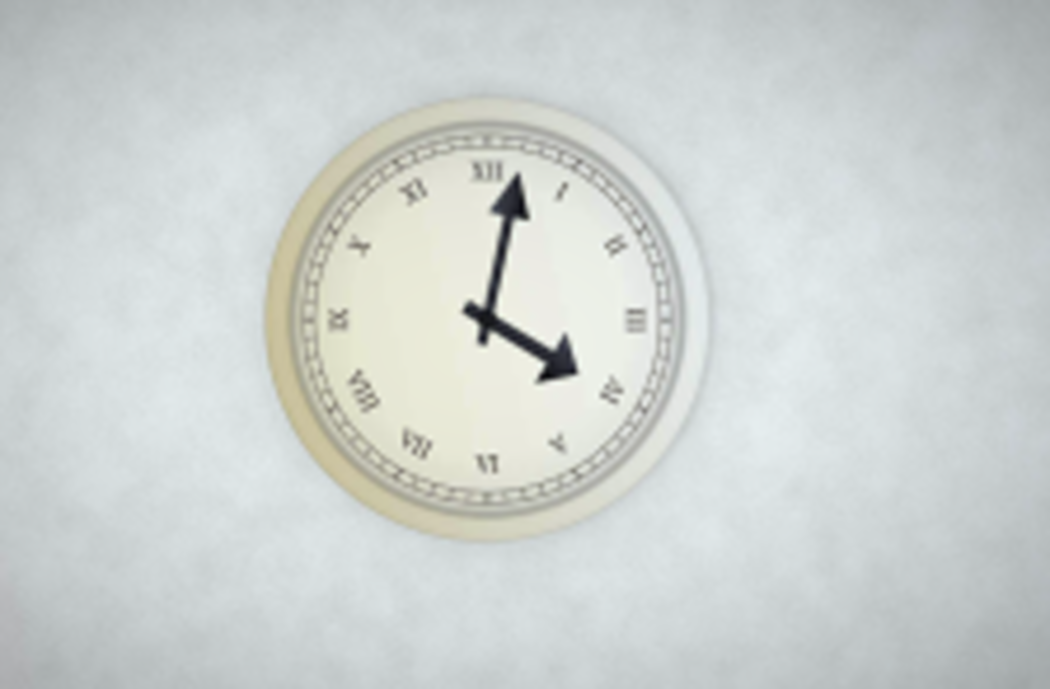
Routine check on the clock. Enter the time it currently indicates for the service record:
4:02
